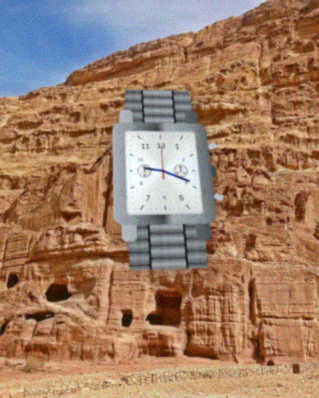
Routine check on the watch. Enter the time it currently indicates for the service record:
9:19
